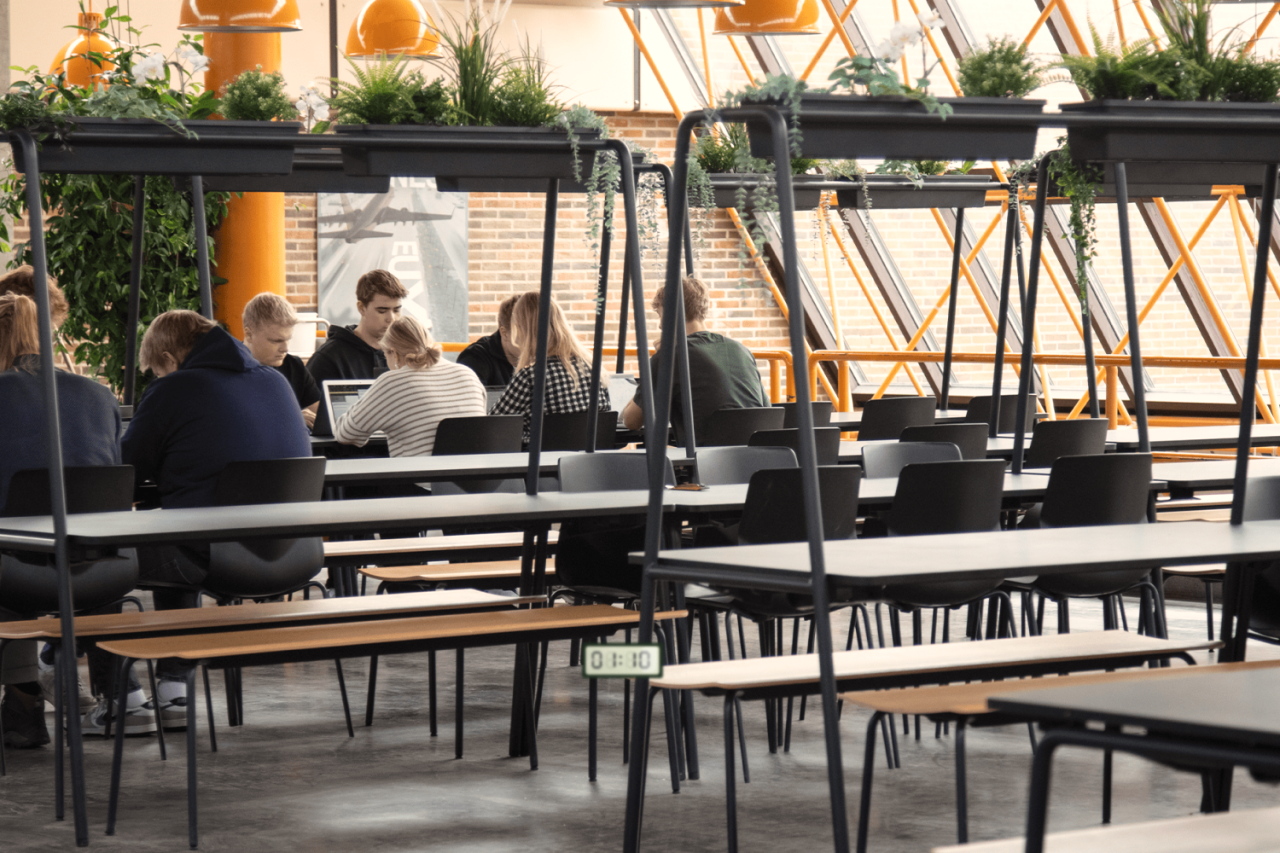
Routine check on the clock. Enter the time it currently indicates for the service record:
1:10
